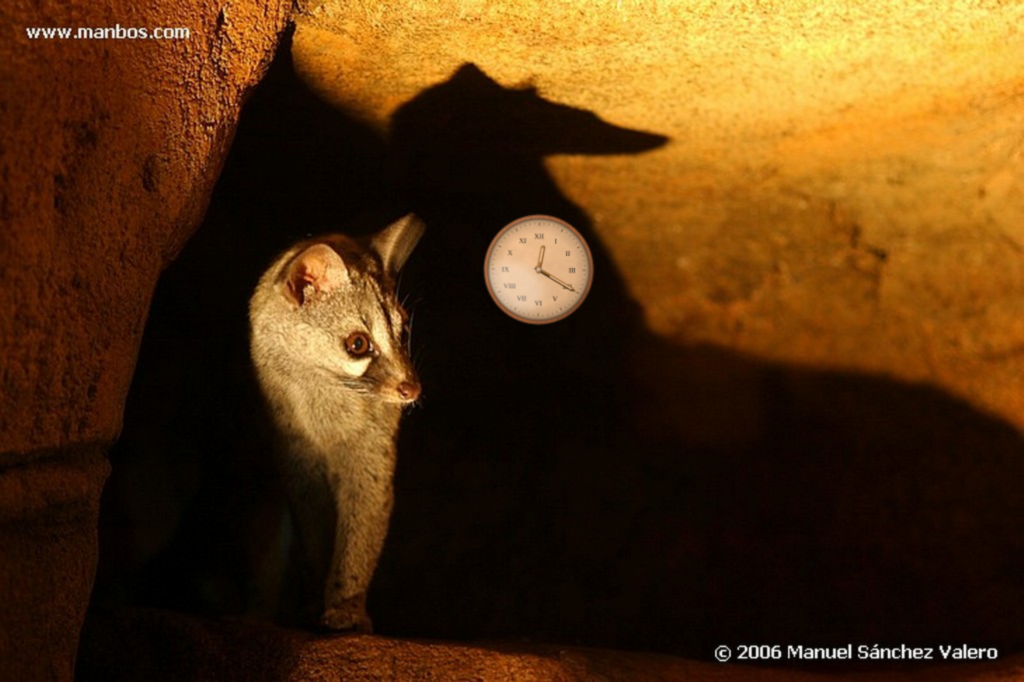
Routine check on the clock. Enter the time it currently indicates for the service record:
12:20
